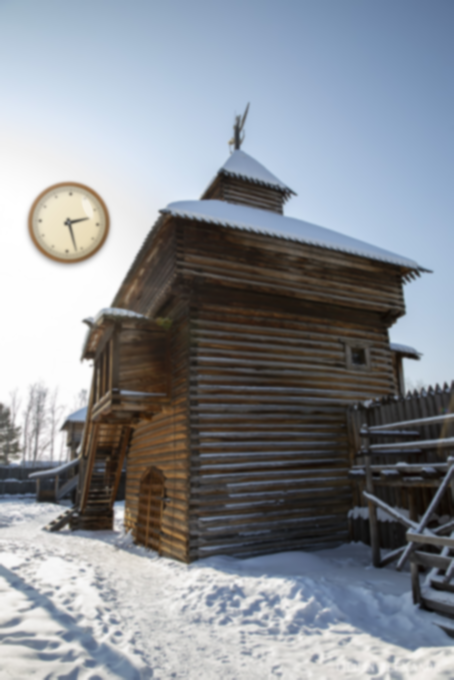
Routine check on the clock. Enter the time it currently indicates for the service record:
2:27
